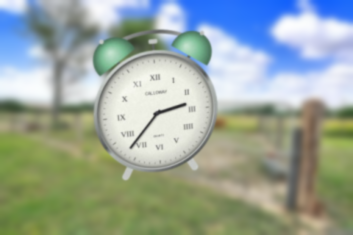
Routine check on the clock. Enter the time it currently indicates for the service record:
2:37
